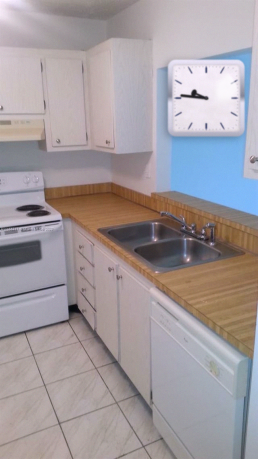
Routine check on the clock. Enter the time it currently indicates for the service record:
9:46
